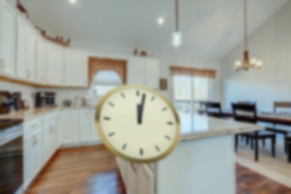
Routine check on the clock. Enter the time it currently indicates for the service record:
12:02
